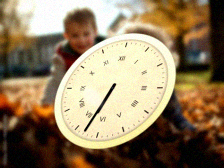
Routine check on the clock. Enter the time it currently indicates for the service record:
6:33
